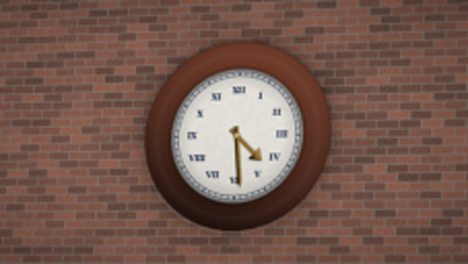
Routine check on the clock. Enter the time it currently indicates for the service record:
4:29
